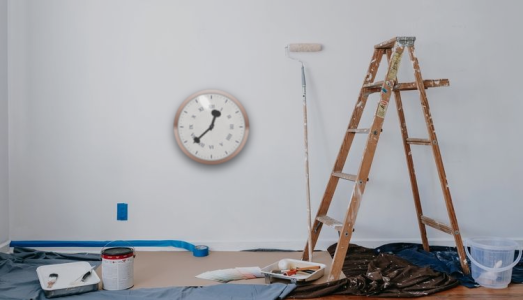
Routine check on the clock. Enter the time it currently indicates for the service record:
12:38
